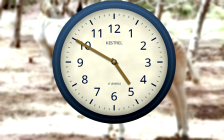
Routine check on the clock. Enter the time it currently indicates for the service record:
4:50
